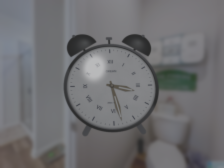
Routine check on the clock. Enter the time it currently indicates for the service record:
3:28
